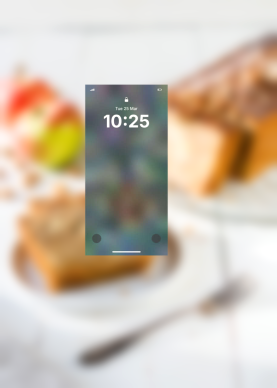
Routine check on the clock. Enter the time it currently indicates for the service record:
10:25
